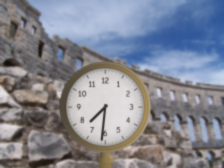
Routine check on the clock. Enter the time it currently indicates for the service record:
7:31
